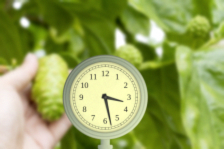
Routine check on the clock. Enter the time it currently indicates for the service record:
3:28
